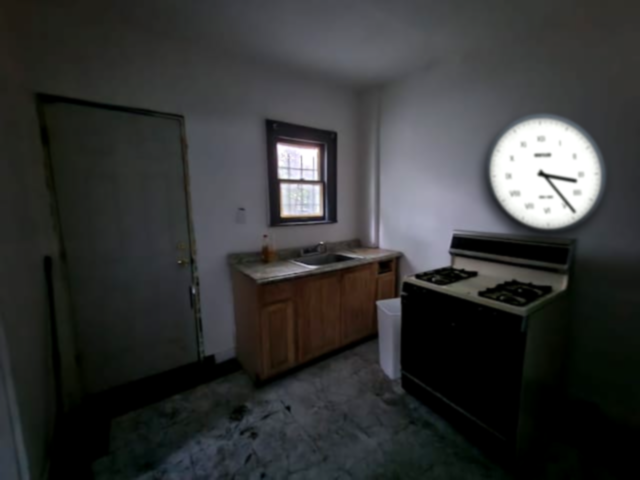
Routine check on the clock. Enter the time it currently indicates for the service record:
3:24
